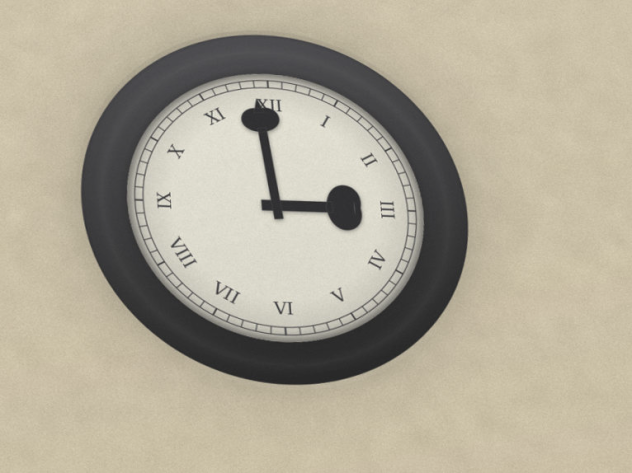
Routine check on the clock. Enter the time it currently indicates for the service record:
2:59
